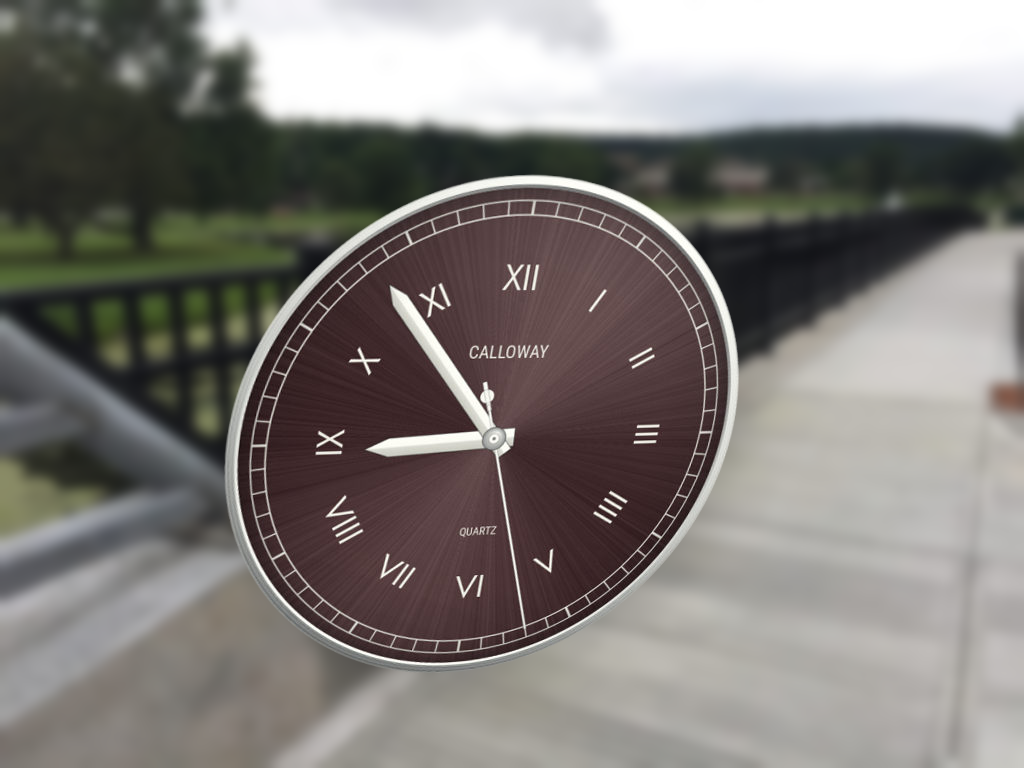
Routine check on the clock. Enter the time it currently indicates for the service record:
8:53:27
